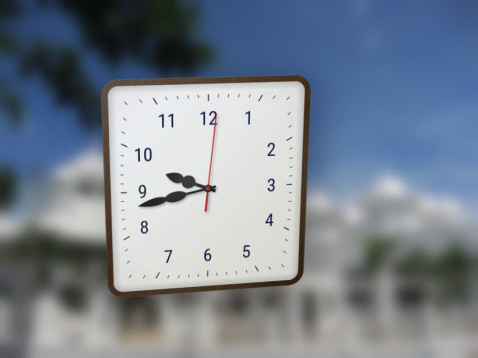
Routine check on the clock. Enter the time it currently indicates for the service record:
9:43:01
